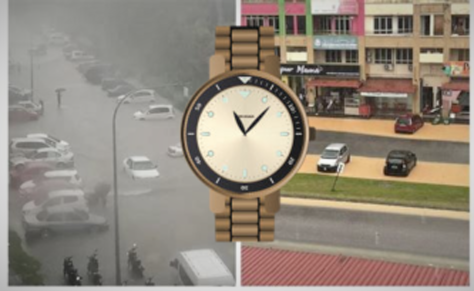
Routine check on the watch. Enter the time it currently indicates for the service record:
11:07
